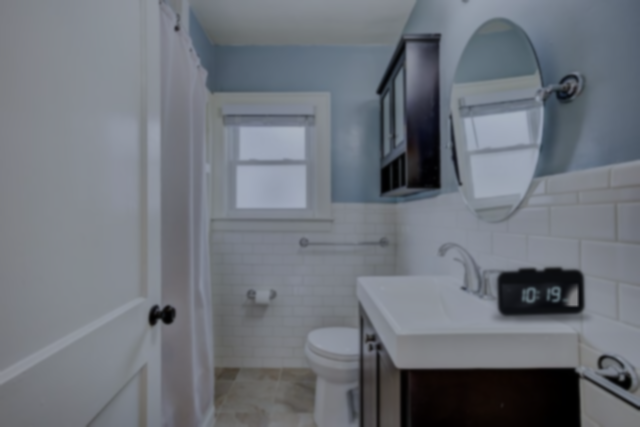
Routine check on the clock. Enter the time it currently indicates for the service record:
10:19
